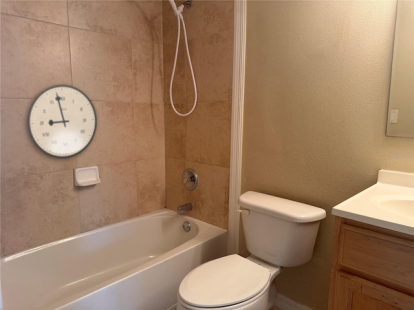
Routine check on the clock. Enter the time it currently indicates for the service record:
8:58
